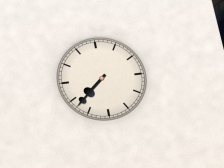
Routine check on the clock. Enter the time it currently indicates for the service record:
7:38
